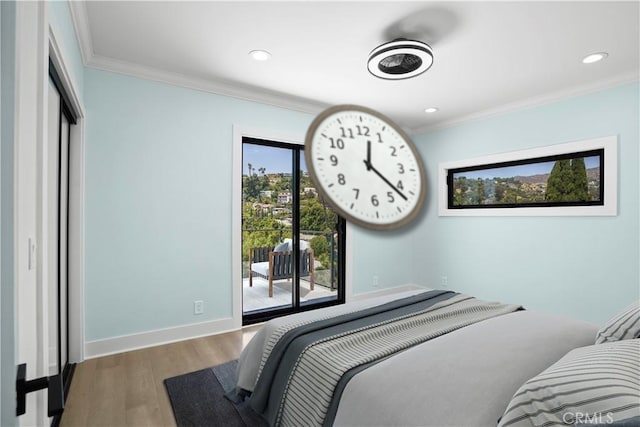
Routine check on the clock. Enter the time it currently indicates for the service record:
12:22
